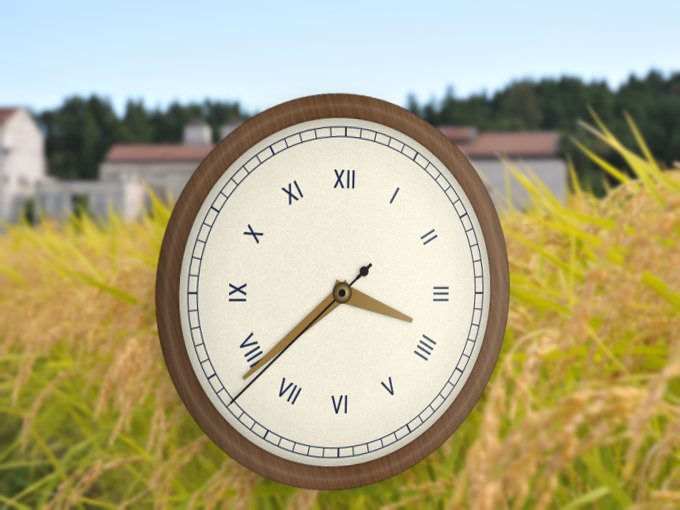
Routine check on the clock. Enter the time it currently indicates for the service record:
3:38:38
